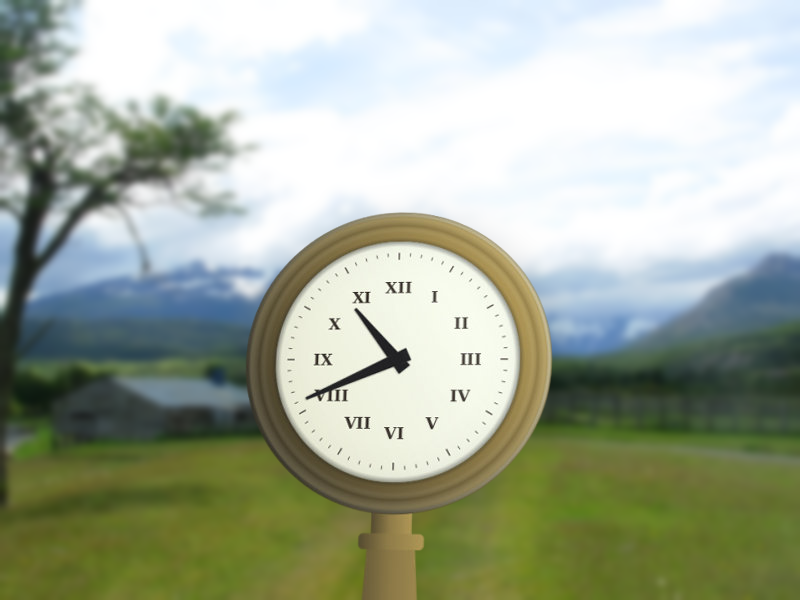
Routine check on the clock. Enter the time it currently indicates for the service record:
10:41
